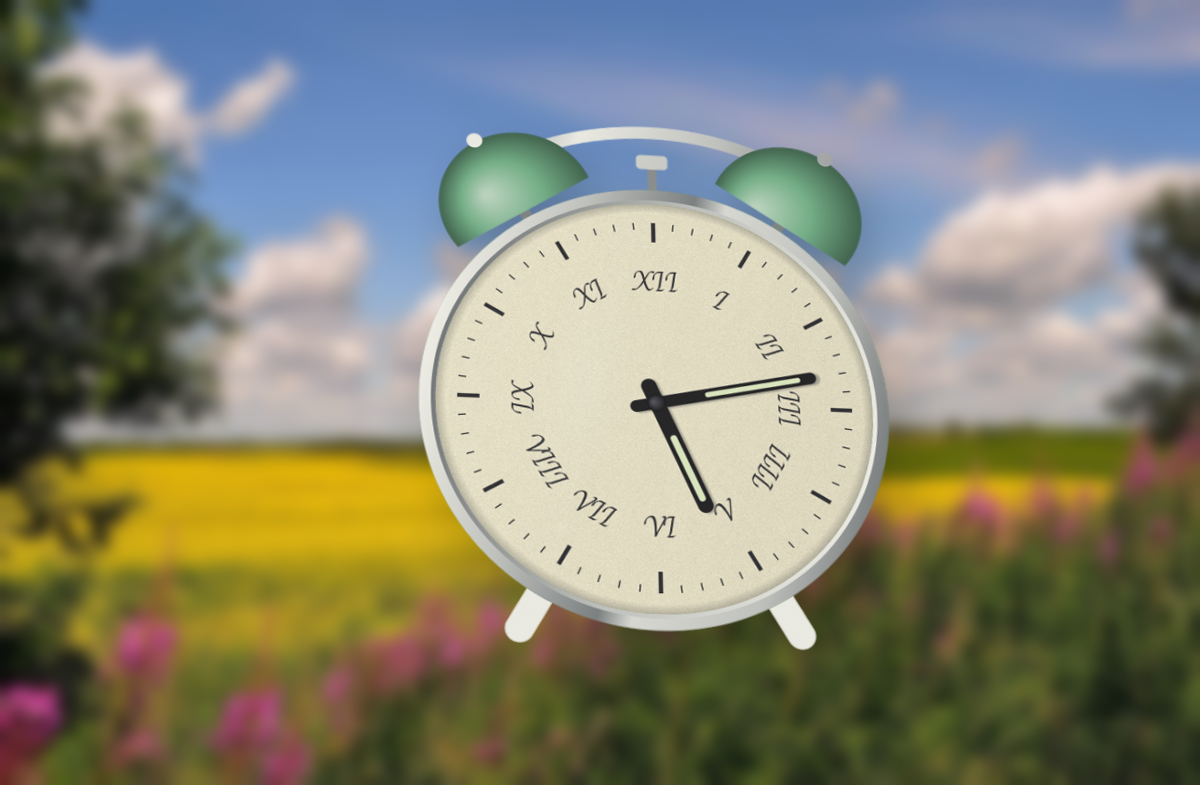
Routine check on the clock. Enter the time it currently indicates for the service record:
5:13
